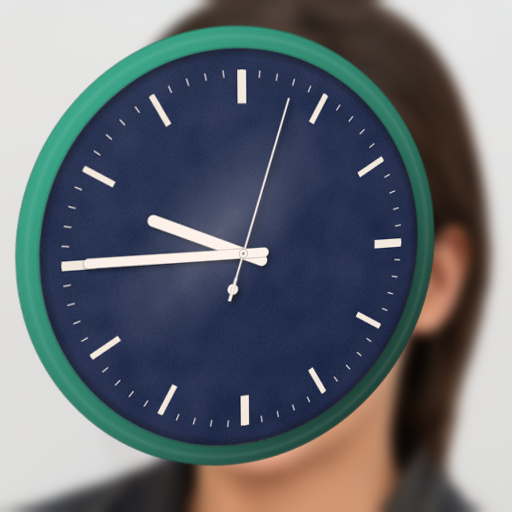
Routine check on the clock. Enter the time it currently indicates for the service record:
9:45:03
